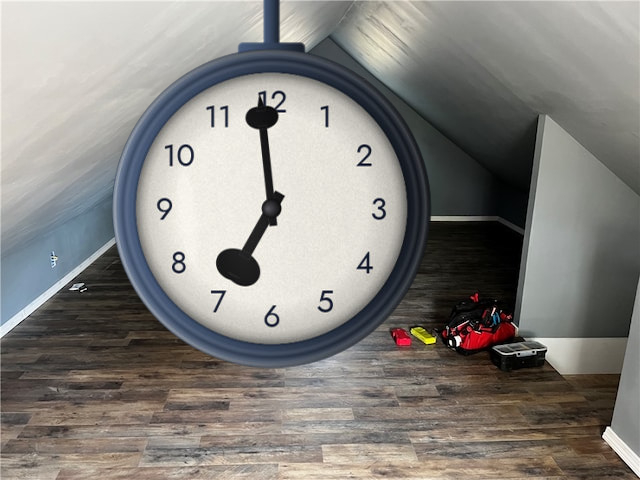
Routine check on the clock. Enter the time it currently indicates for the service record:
6:59
